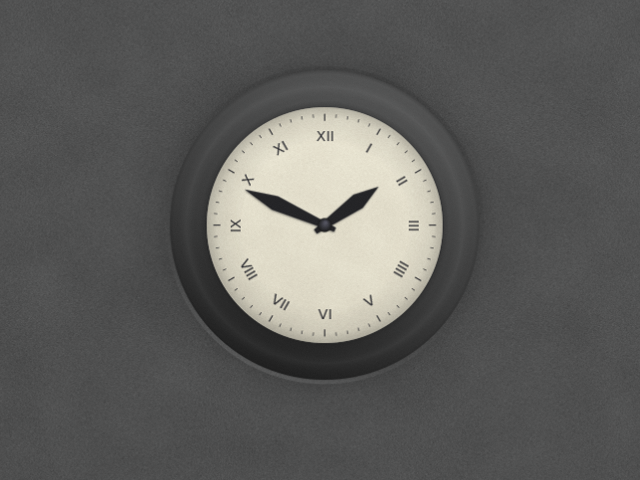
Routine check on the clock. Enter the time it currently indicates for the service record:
1:49
